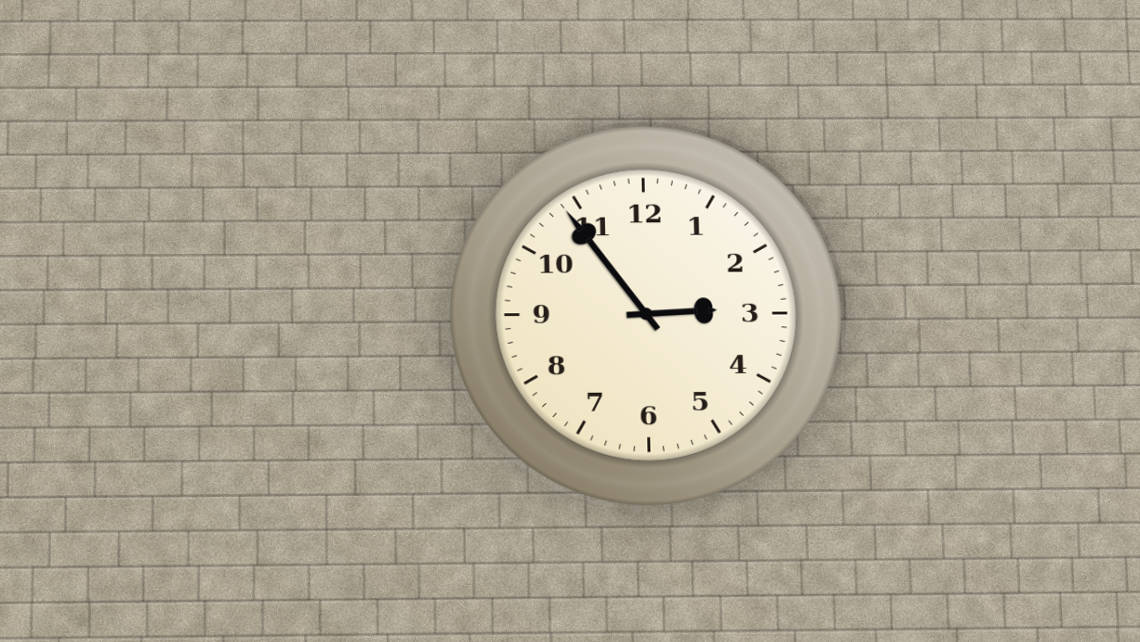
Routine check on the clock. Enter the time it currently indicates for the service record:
2:54
